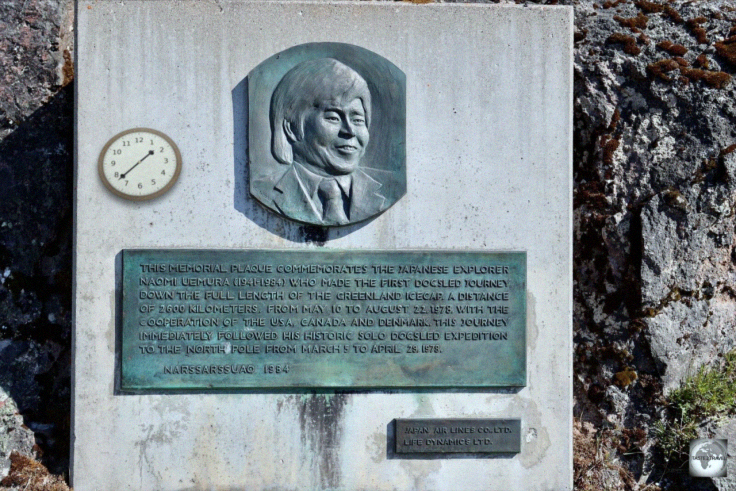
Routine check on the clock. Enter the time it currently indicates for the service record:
1:38
